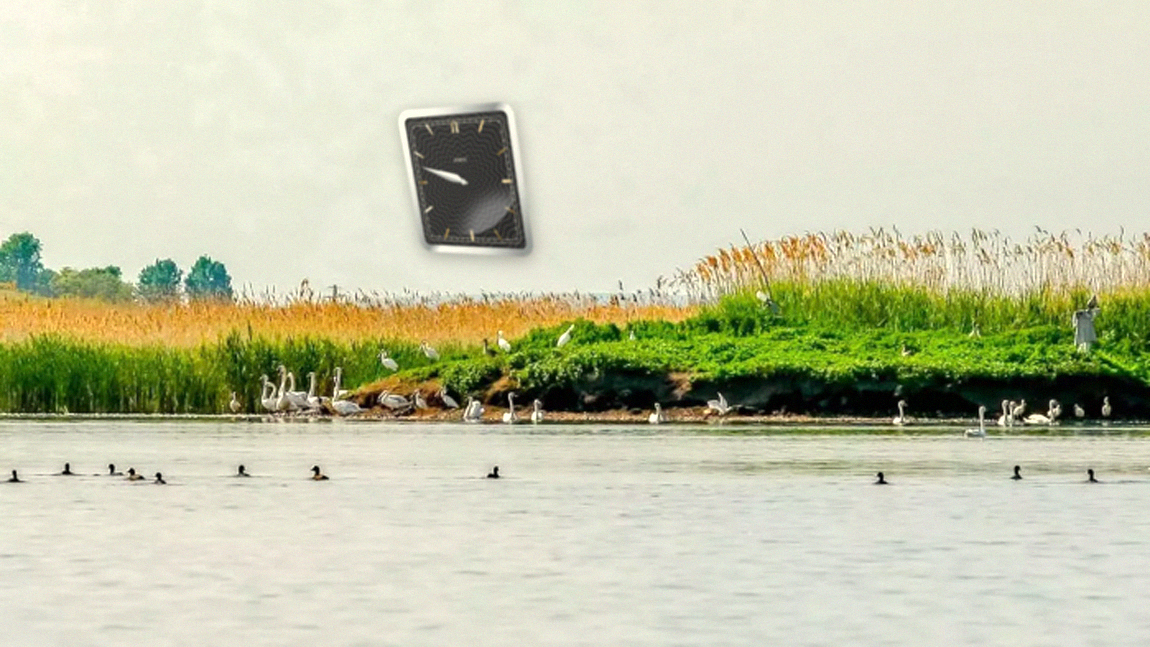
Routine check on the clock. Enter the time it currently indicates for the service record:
9:48
